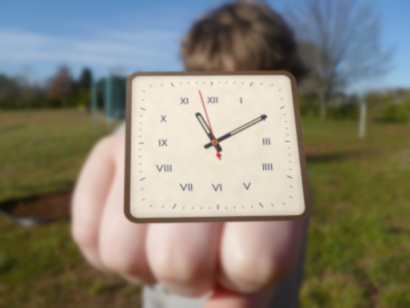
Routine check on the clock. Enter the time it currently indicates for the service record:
11:09:58
